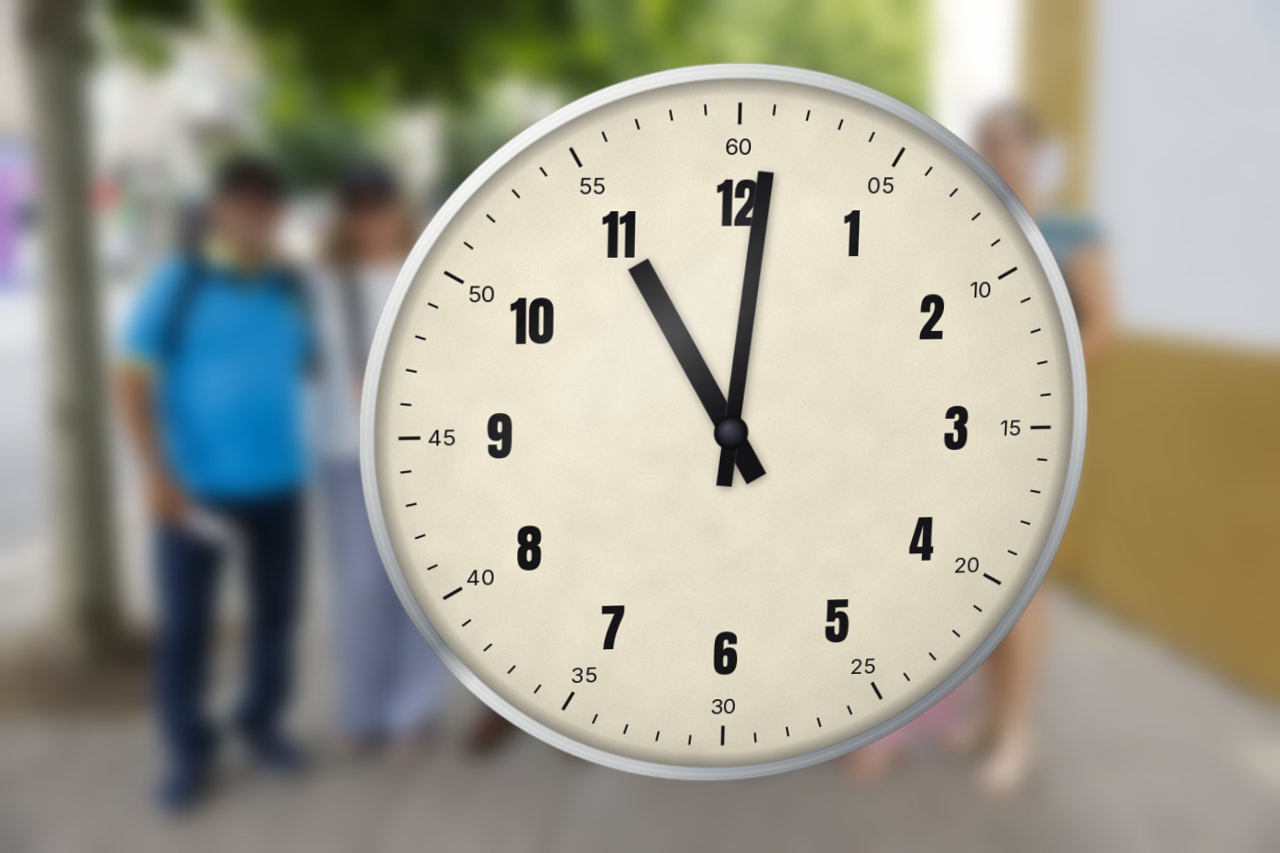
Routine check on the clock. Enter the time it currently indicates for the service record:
11:01
